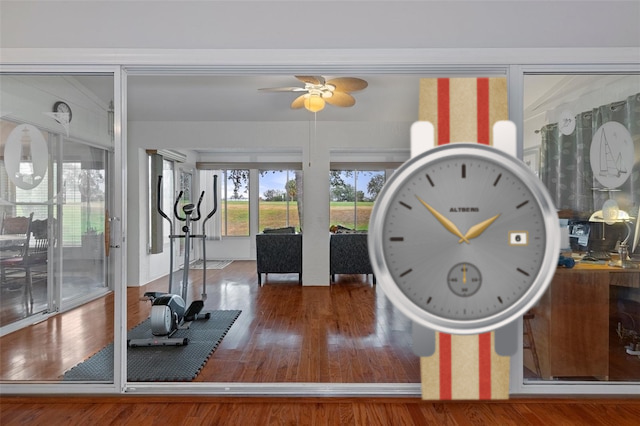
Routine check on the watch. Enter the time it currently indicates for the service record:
1:52
